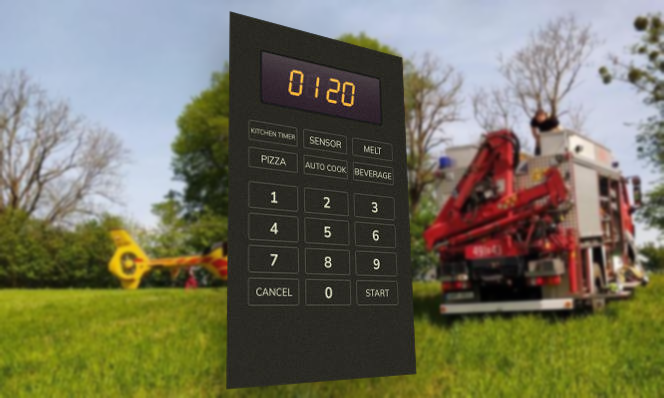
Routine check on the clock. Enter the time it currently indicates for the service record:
1:20
